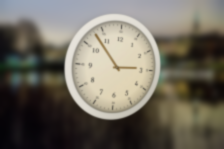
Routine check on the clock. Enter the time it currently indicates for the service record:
2:53
